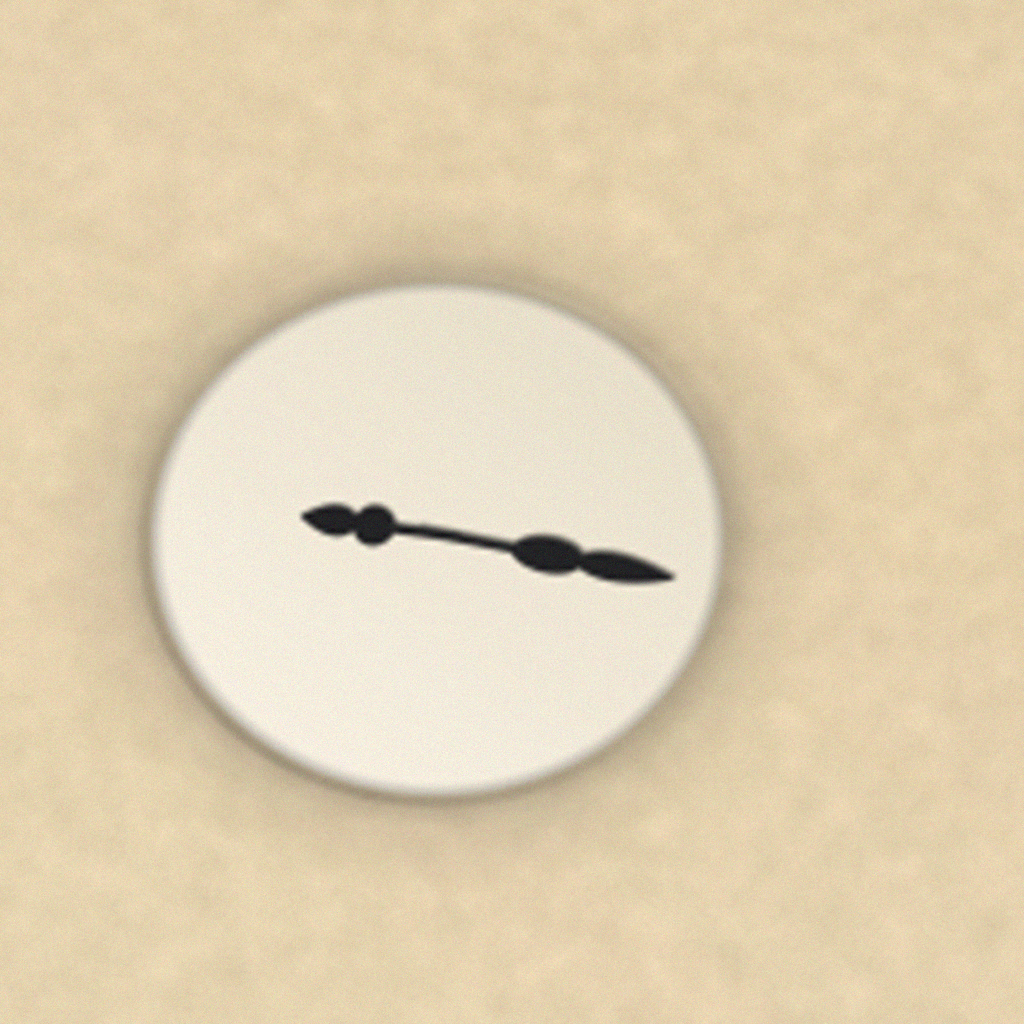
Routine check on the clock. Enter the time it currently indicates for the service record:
9:17
